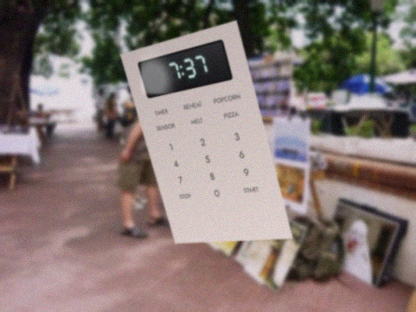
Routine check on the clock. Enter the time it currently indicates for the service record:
7:37
